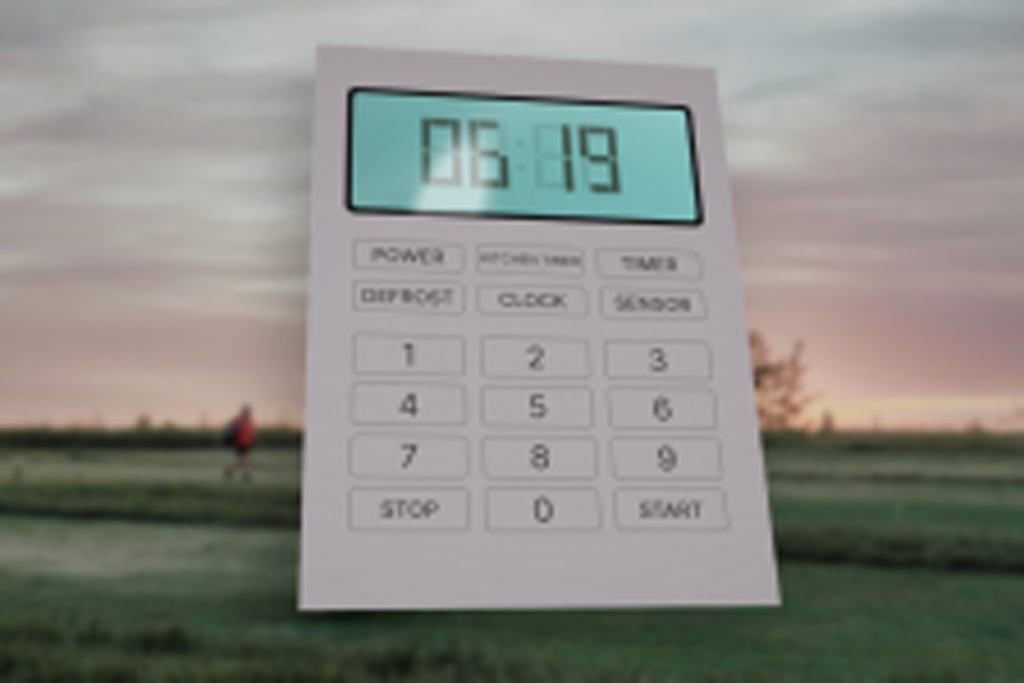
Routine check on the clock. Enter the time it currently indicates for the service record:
6:19
